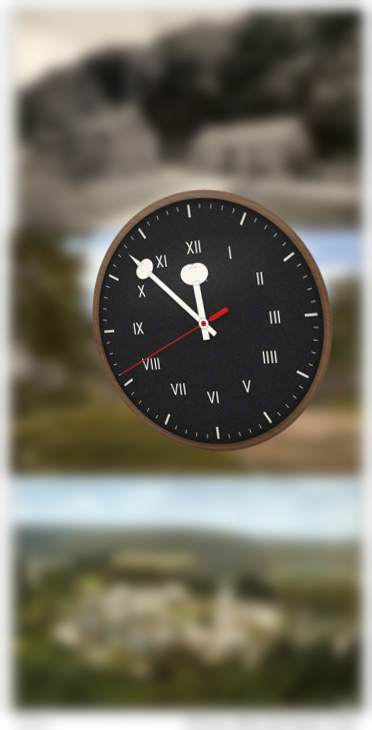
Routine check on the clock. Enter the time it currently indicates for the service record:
11:52:41
